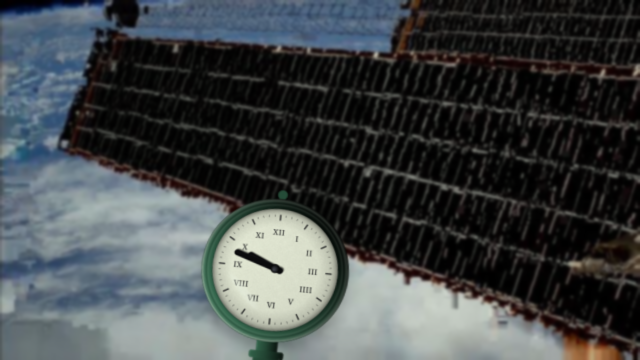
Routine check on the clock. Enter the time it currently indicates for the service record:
9:48
